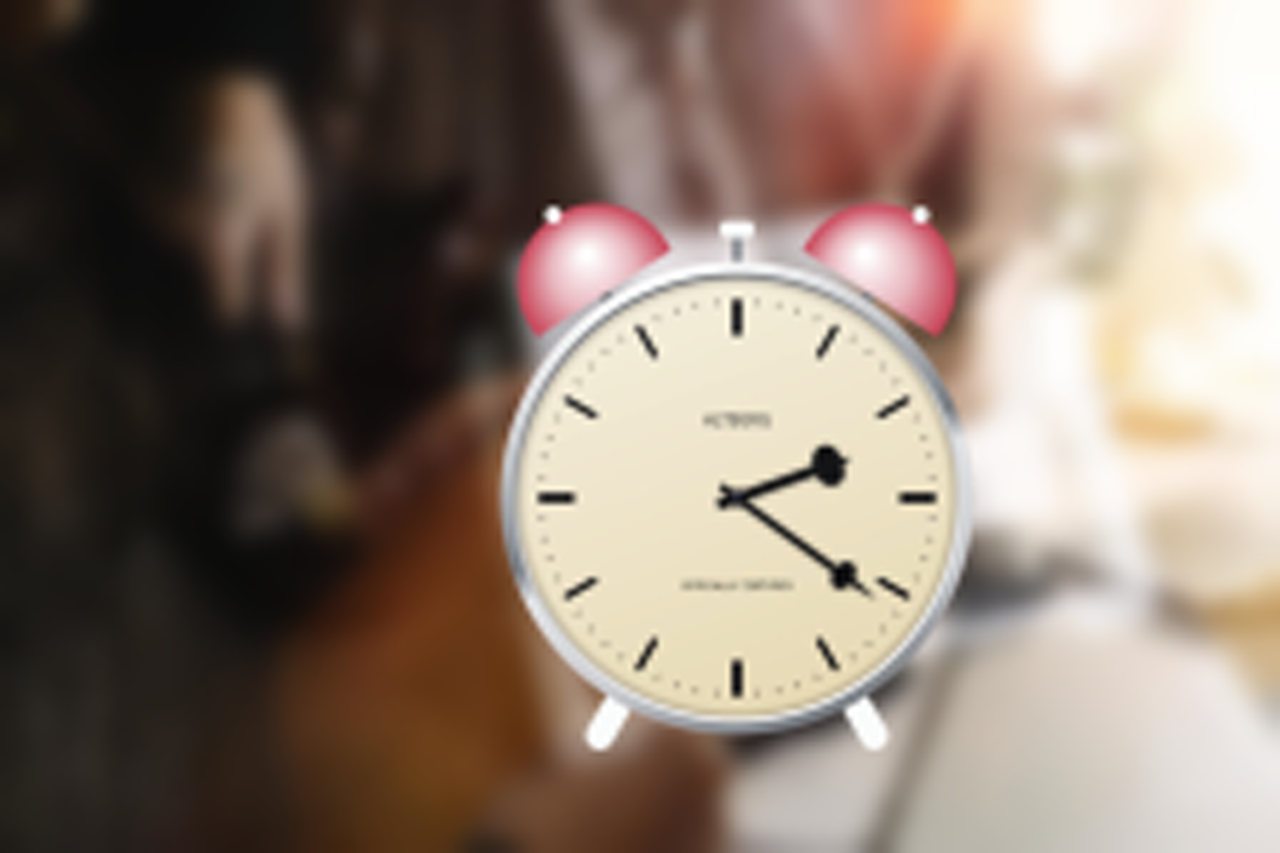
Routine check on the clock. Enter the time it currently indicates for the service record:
2:21
